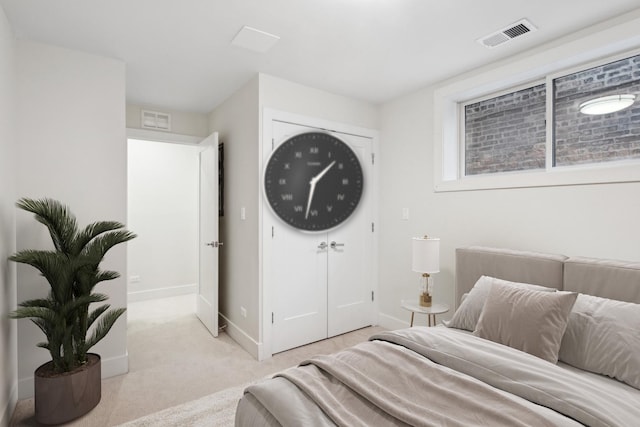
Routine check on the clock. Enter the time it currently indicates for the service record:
1:32
